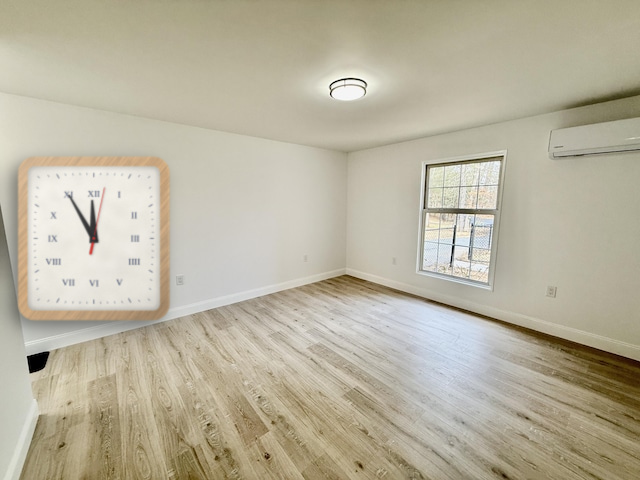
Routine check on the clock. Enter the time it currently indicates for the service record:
11:55:02
